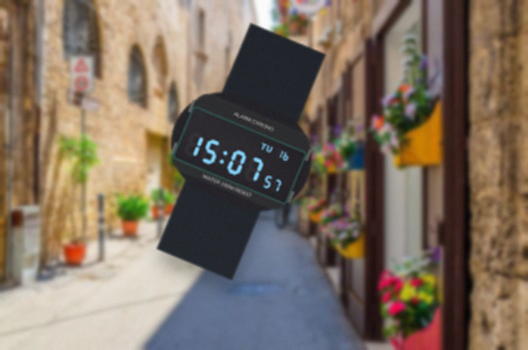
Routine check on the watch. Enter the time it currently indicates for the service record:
15:07:57
